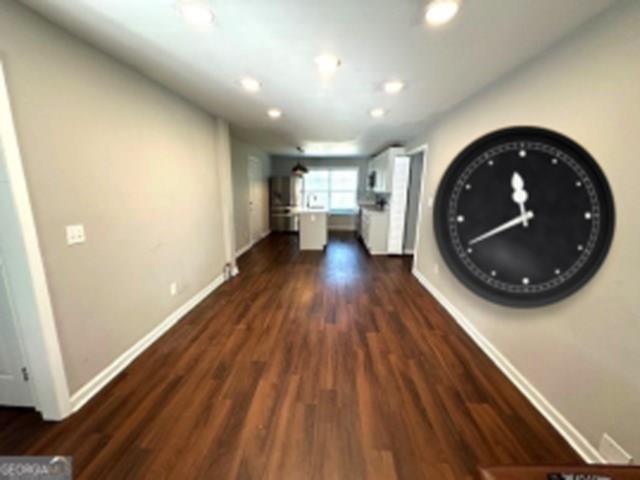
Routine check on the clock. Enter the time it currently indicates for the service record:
11:41
